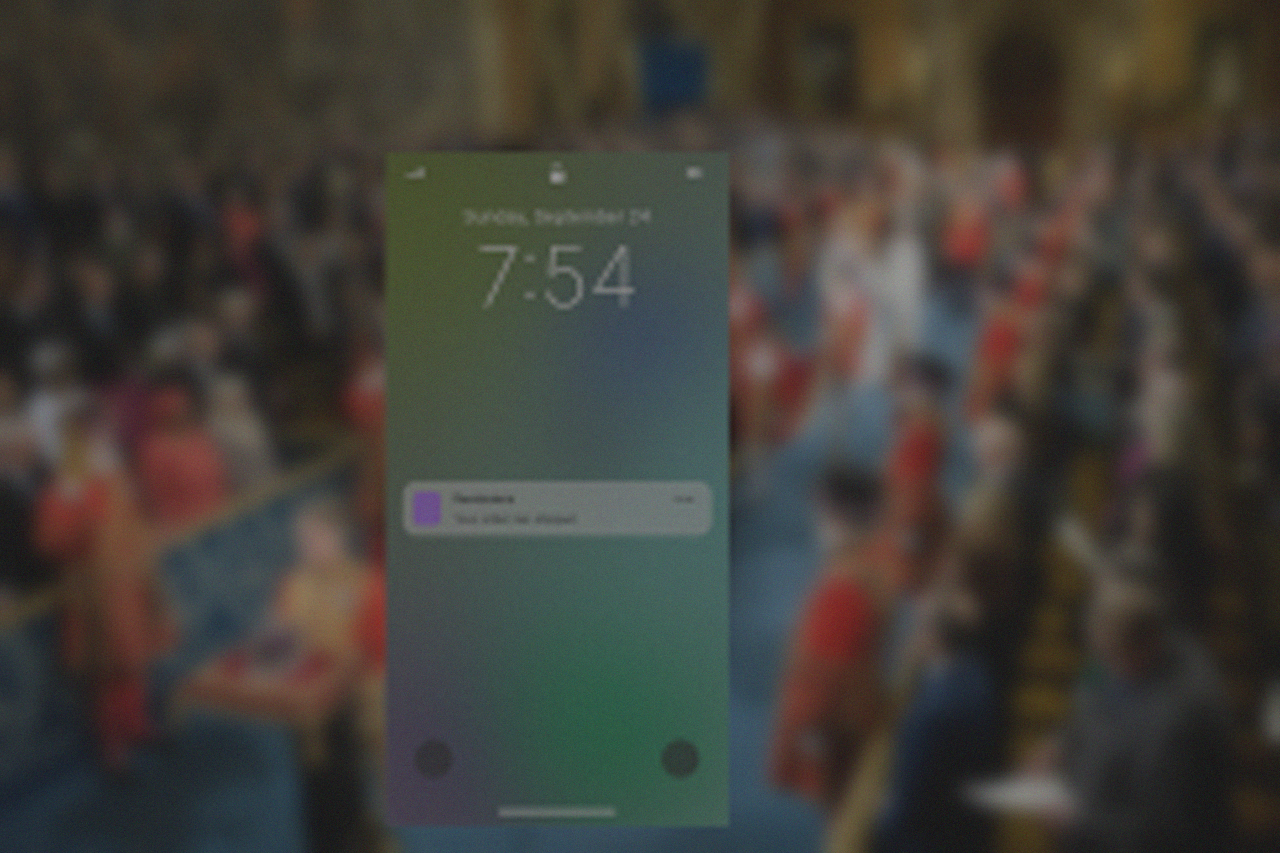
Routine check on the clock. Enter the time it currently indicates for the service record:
7:54
